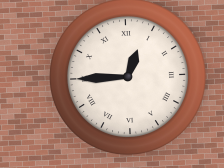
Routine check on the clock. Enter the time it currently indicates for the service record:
12:45
